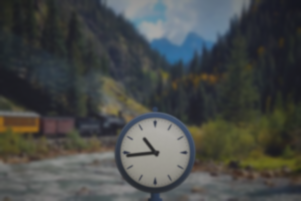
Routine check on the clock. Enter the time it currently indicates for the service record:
10:44
